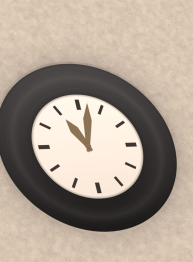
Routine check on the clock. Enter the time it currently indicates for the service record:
11:02
